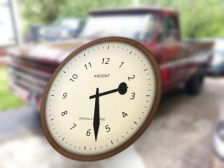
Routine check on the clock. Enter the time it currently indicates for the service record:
2:28
